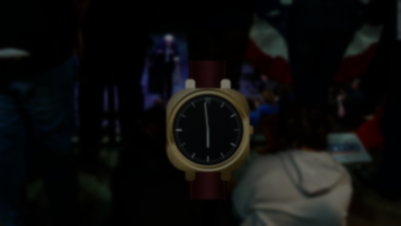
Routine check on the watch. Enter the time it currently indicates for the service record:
5:59
